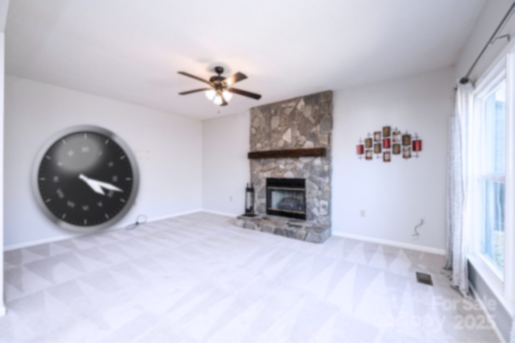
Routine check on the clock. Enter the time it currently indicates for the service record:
4:18
